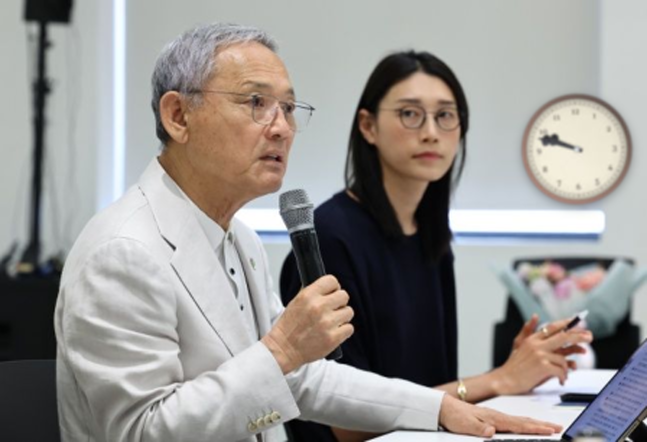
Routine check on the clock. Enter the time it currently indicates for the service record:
9:48
